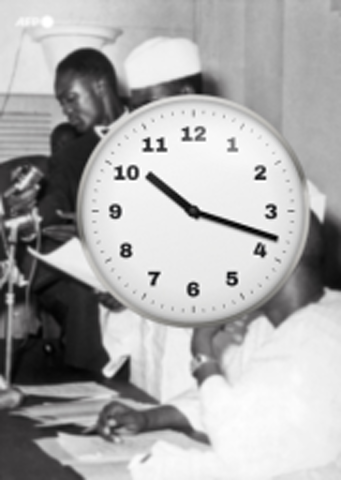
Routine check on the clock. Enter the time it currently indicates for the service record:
10:18
